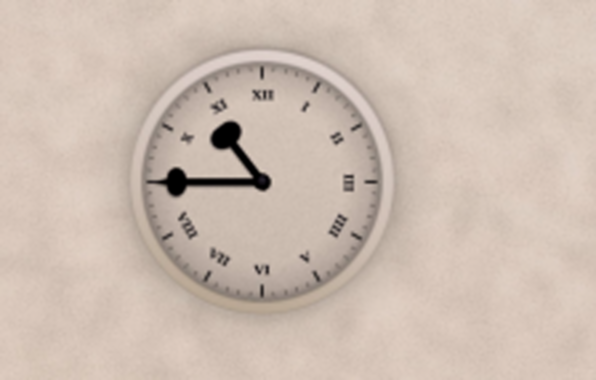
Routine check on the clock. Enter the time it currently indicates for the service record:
10:45
